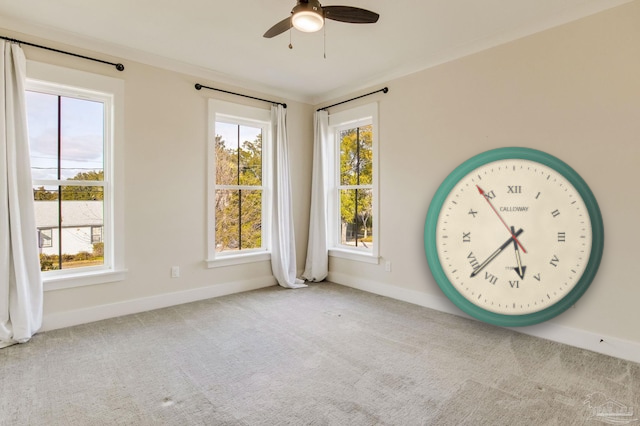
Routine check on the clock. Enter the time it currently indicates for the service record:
5:37:54
